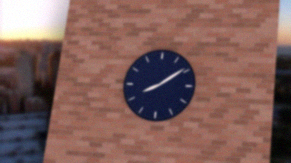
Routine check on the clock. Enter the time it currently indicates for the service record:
8:09
